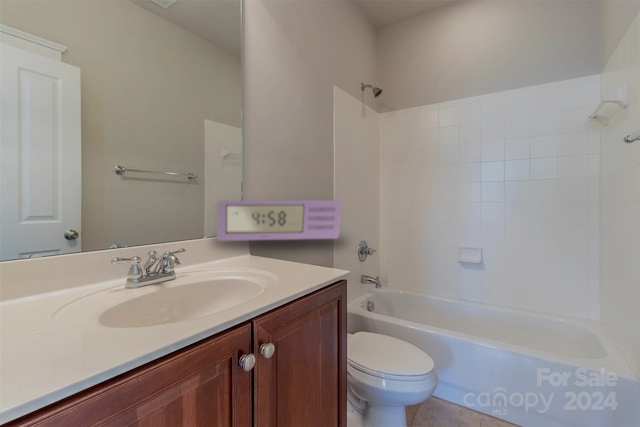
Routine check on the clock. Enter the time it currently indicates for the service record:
4:58
